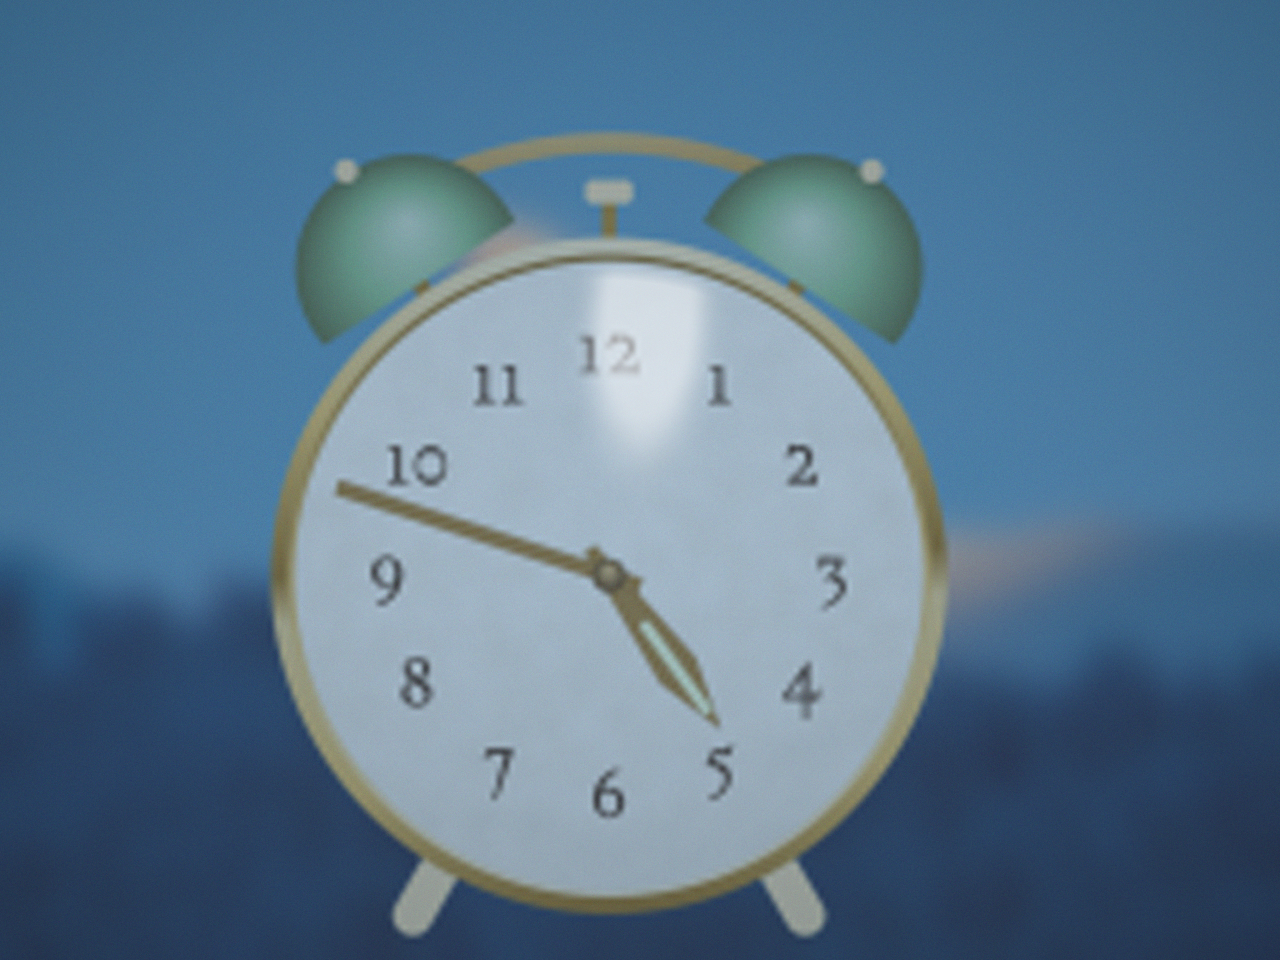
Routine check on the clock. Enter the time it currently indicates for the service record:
4:48
